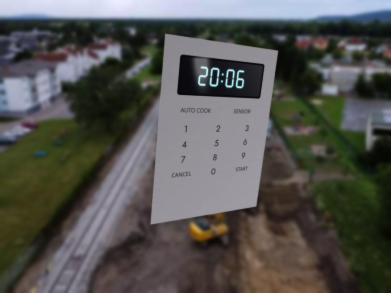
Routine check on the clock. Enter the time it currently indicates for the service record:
20:06
